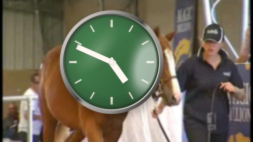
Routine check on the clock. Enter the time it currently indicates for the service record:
4:49
